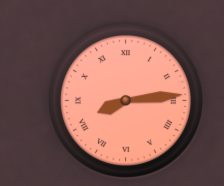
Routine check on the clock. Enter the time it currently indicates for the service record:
8:14
